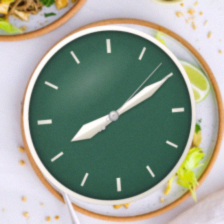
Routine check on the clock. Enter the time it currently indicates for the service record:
8:10:08
